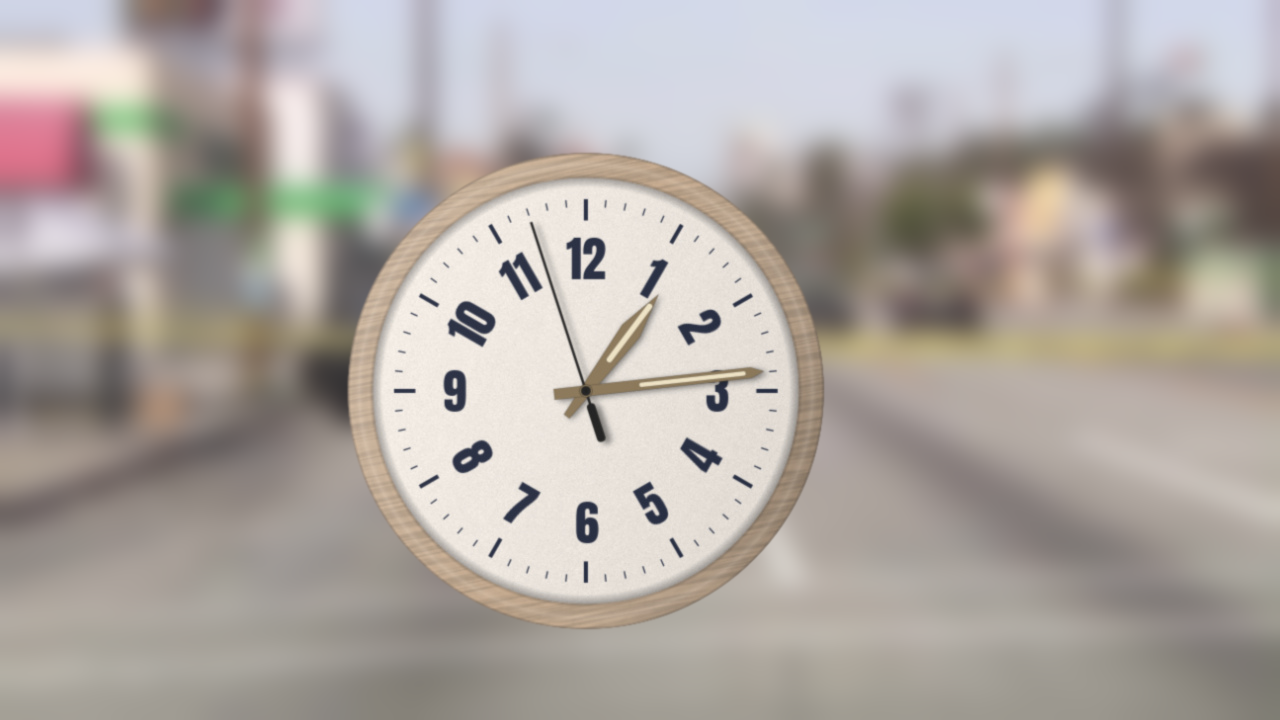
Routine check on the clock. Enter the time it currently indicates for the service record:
1:13:57
